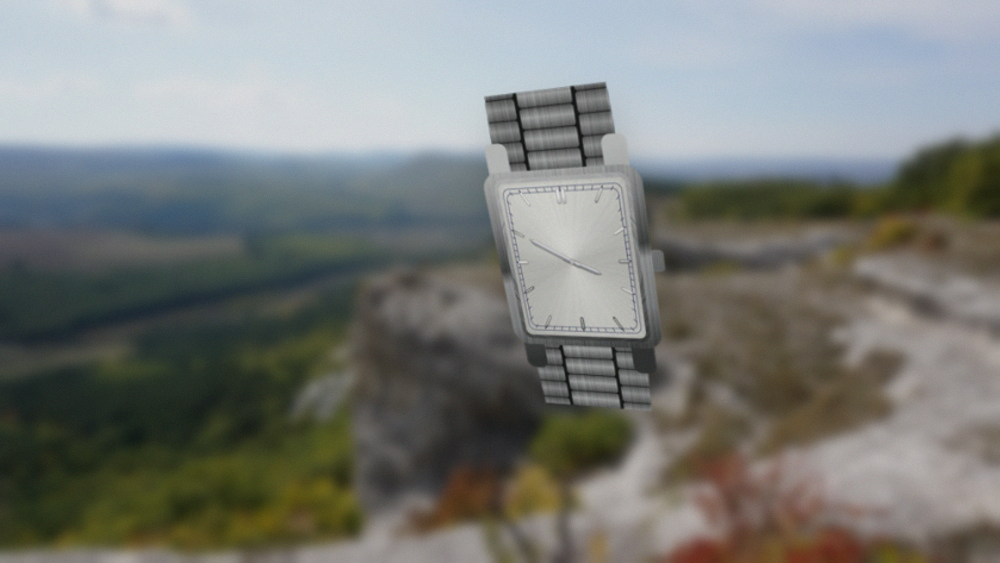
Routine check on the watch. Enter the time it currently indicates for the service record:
3:50
